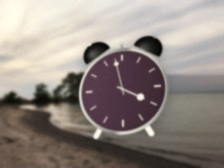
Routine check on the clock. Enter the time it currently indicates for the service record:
3:58
